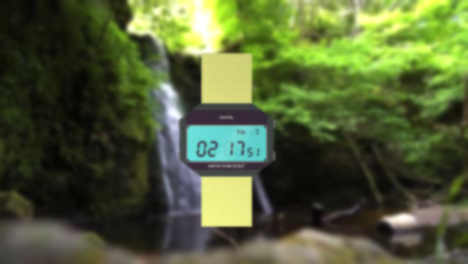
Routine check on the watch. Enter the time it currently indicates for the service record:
2:17
